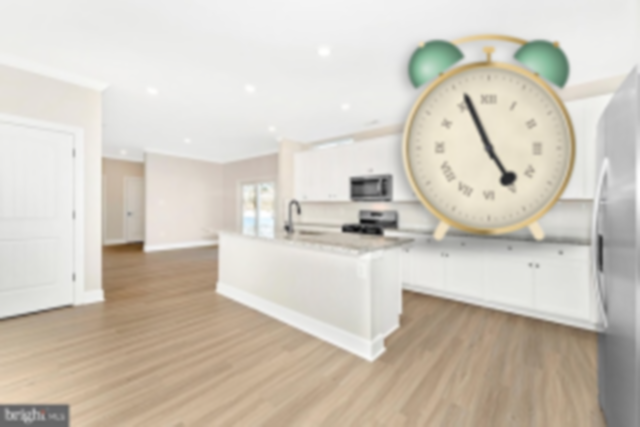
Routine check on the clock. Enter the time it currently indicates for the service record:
4:56
